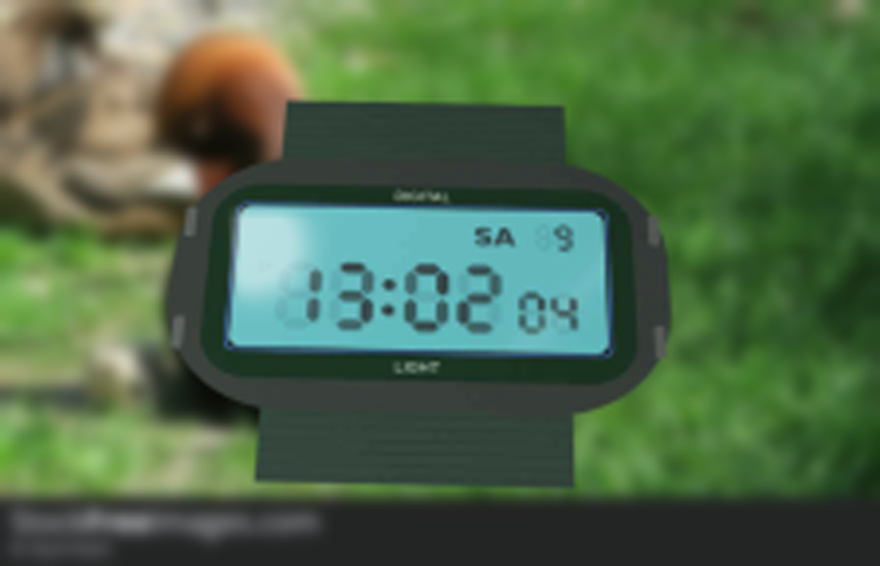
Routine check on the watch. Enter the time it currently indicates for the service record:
13:02:04
